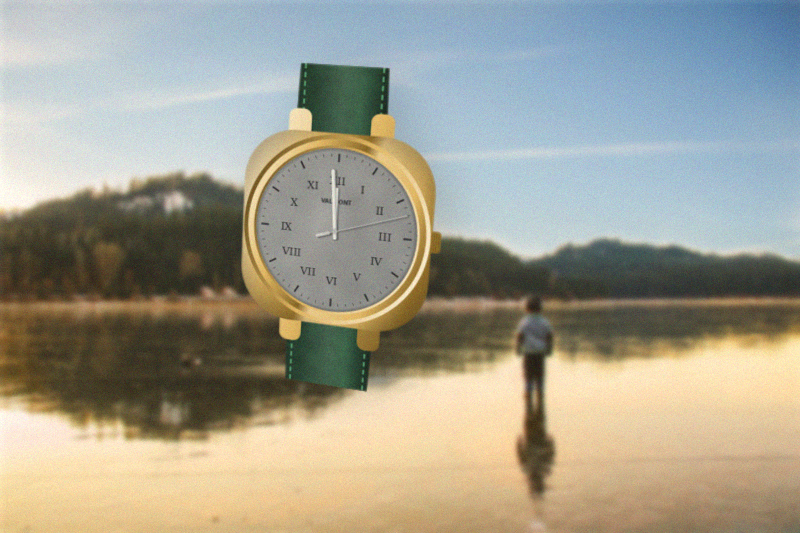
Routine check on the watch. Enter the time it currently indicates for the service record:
11:59:12
